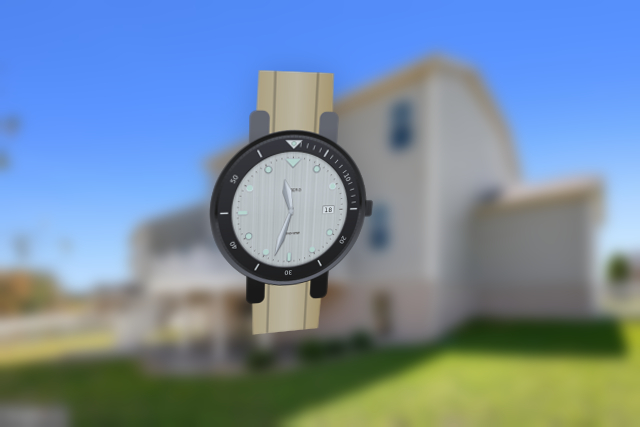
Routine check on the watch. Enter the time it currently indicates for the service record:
11:33
